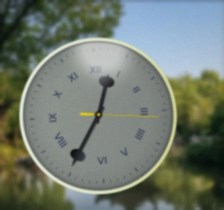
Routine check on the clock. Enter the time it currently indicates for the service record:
12:35:16
